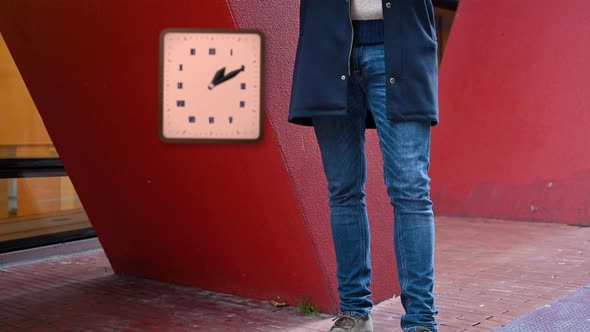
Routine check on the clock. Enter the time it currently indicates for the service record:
1:10
